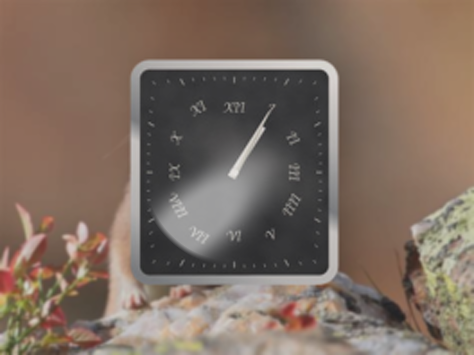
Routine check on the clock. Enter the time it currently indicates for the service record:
1:05
